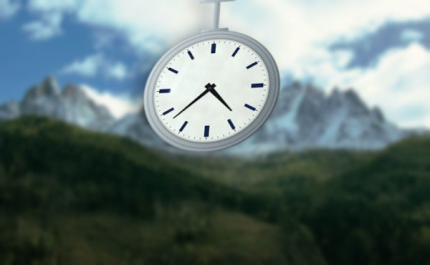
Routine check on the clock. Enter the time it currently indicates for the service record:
4:38
